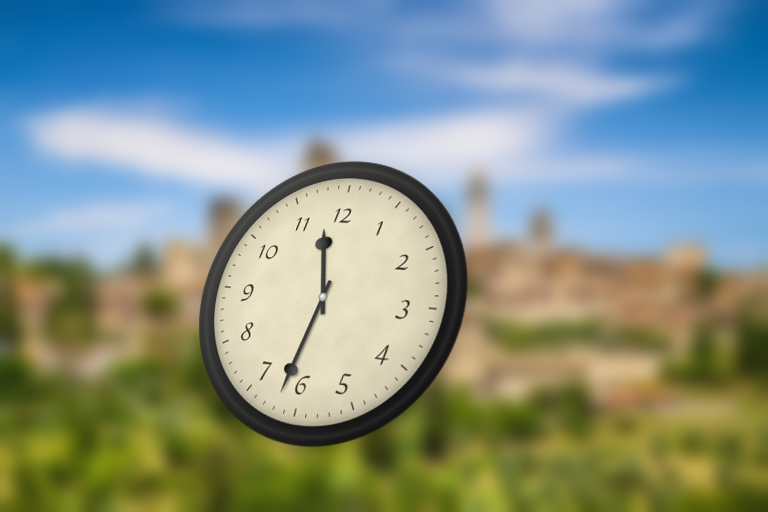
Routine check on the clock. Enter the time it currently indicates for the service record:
11:32
